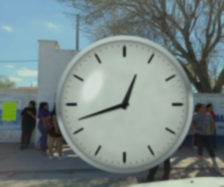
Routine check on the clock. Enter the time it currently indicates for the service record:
12:42
